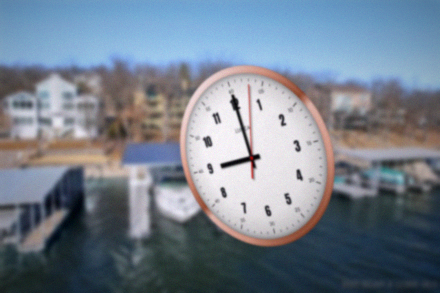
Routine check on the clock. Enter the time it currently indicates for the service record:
9:00:03
